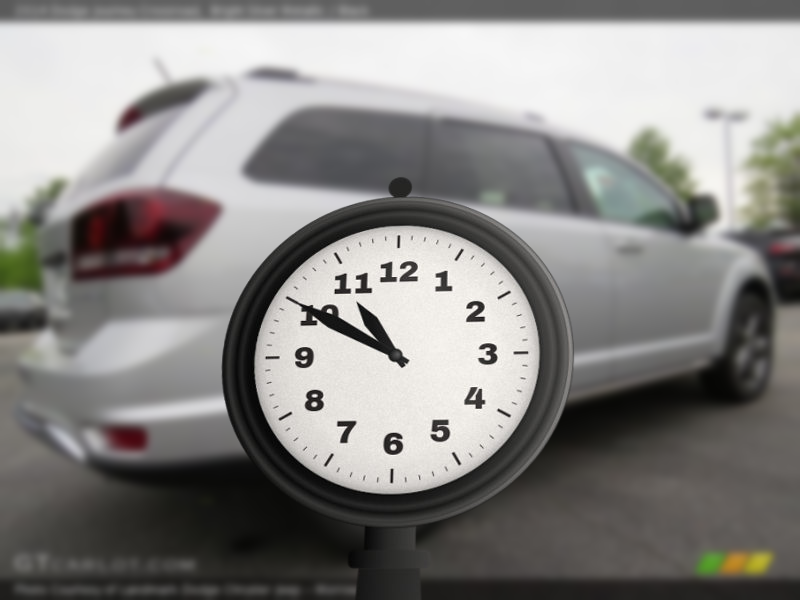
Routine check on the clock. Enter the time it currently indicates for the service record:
10:50
